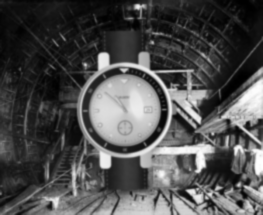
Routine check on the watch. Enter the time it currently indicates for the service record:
10:52
